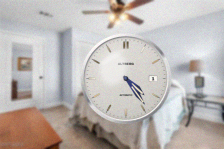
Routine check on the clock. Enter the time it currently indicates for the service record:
4:24
